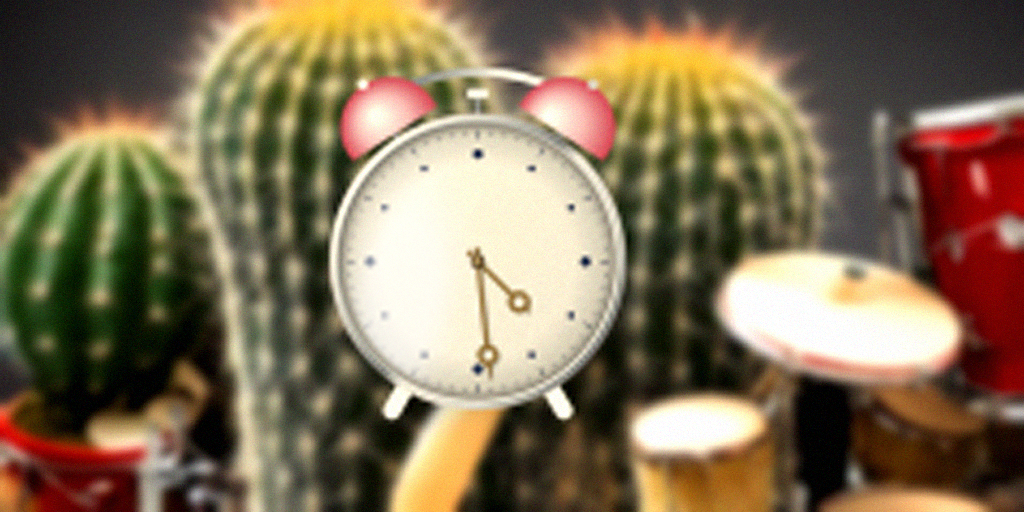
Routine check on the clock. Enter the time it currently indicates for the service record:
4:29
